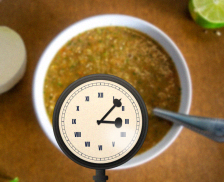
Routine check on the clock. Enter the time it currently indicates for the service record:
3:07
